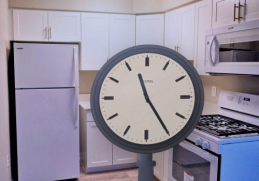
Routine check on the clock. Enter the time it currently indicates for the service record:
11:25
